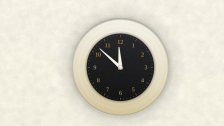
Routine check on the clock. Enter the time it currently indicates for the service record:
11:52
